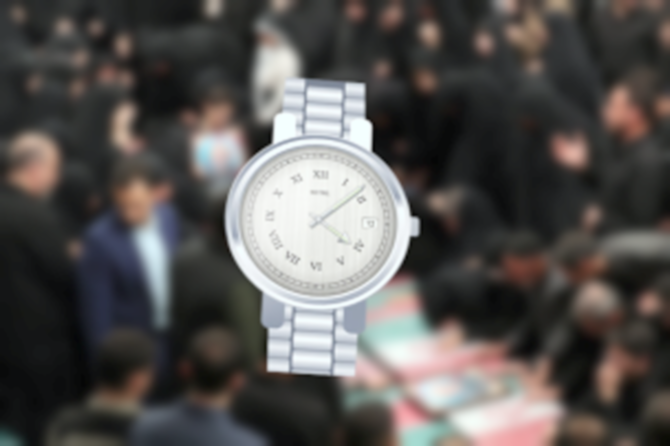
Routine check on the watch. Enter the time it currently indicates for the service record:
4:08
